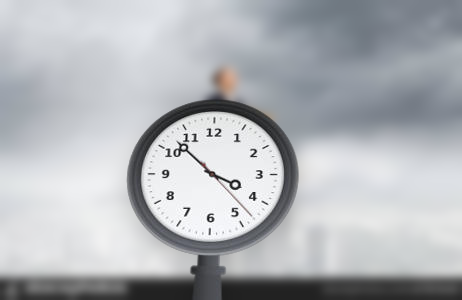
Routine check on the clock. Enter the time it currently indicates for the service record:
3:52:23
